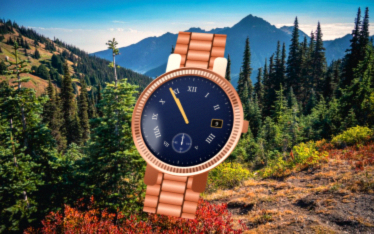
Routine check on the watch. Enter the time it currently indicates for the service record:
10:54
